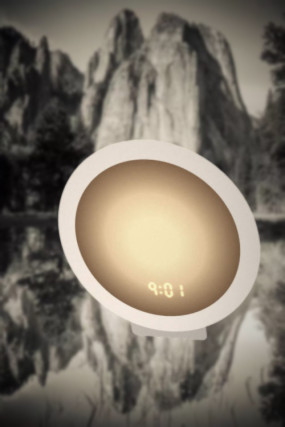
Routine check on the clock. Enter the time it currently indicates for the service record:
9:01
